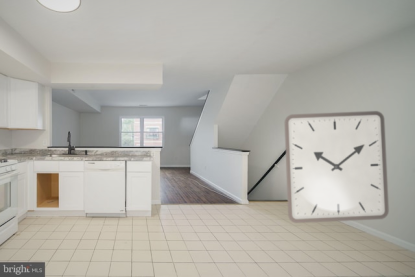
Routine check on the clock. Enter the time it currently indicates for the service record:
10:09
